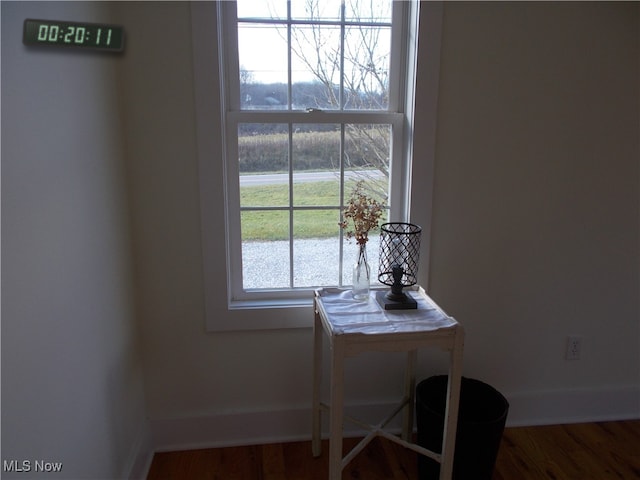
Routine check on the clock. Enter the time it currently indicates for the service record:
0:20:11
